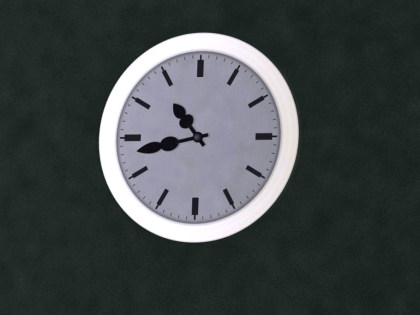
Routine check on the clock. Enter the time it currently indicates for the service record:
10:43
